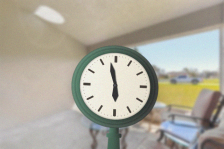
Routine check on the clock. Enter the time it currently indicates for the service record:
5:58
